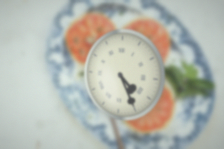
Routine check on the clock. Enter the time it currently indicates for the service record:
4:25
